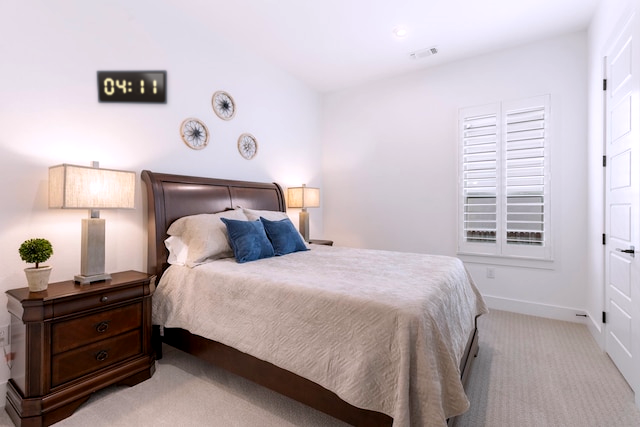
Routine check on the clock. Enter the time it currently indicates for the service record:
4:11
